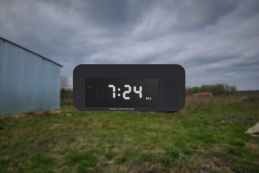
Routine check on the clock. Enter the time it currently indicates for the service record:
7:24
